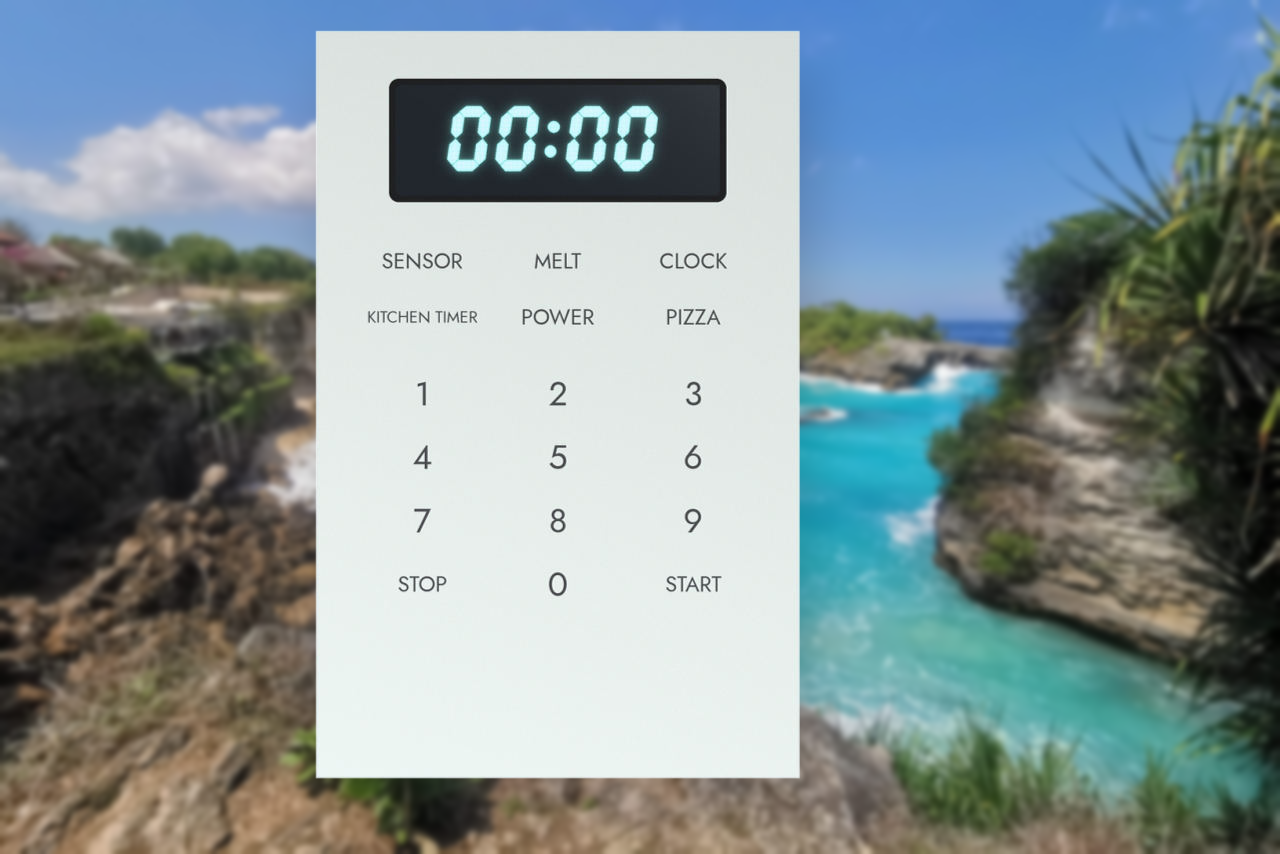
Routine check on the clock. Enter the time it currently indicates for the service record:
0:00
